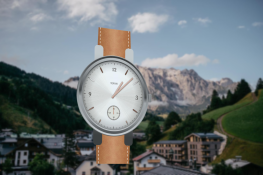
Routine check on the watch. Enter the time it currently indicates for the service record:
1:08
